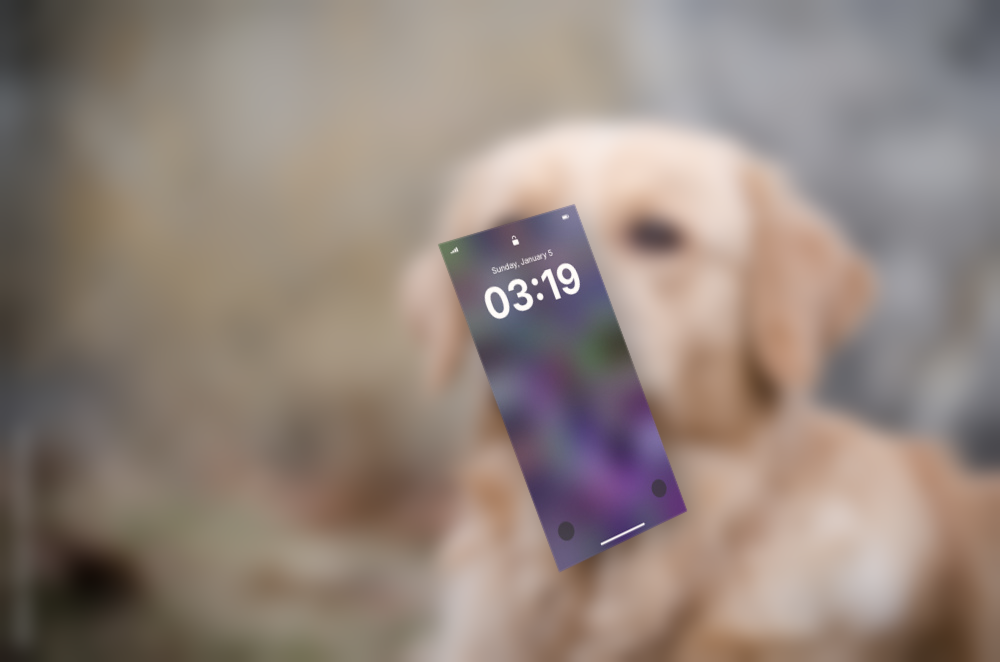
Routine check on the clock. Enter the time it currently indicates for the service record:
3:19
